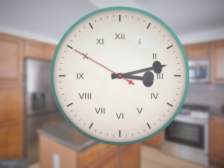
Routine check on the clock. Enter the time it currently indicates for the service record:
3:12:50
